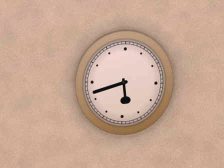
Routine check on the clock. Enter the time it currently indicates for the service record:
5:42
